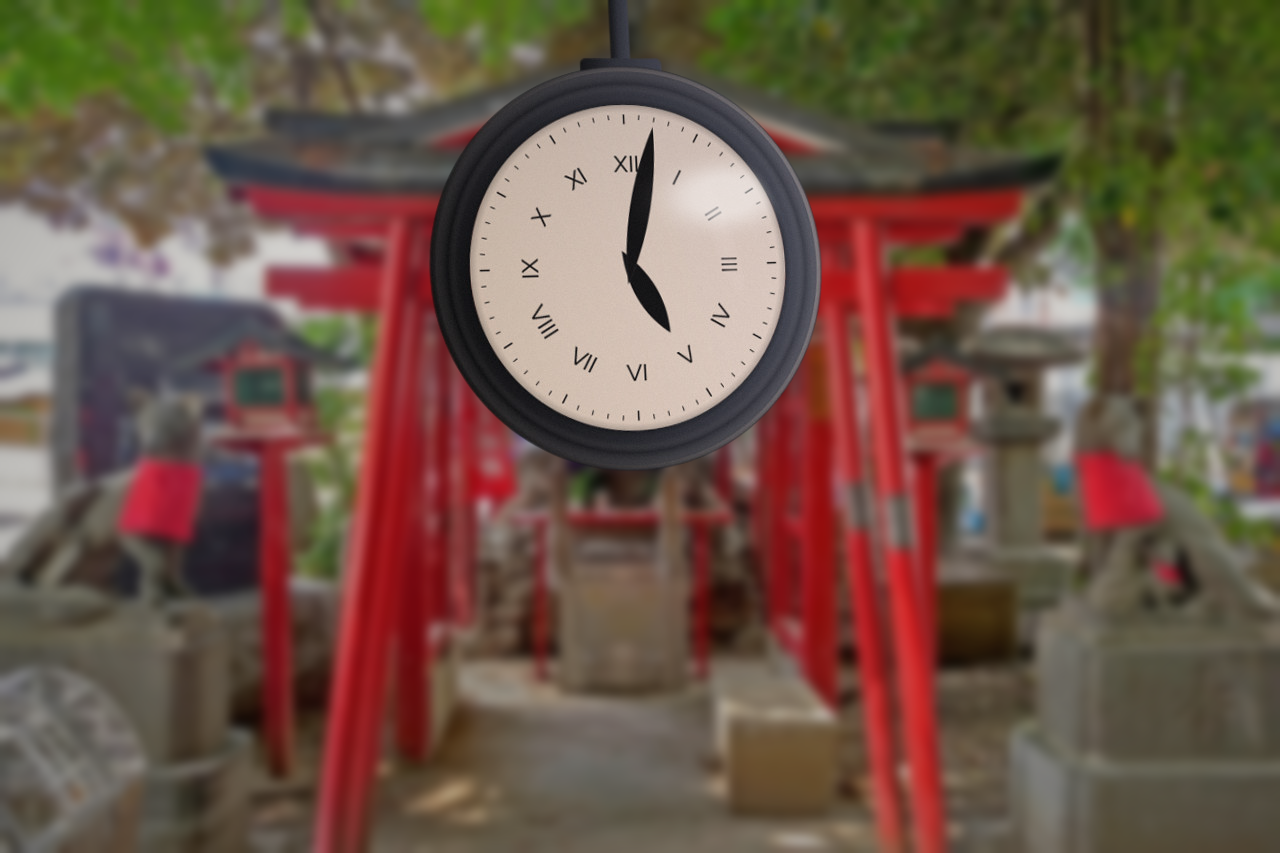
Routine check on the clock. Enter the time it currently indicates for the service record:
5:02
